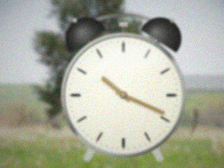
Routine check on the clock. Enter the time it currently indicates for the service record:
10:19
